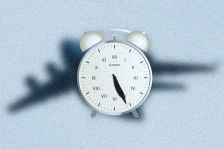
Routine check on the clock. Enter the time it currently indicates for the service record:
5:26
